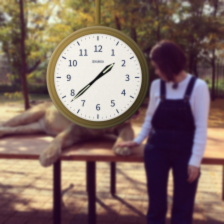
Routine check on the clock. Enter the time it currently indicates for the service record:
1:38
